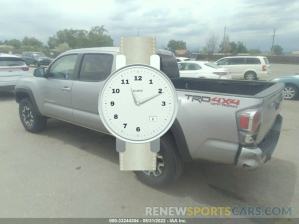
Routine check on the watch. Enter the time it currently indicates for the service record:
11:11
